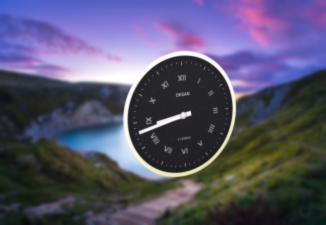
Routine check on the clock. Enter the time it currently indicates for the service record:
8:43
